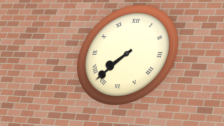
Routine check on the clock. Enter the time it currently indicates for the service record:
7:37
